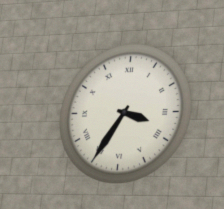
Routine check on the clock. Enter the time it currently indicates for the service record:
3:35
